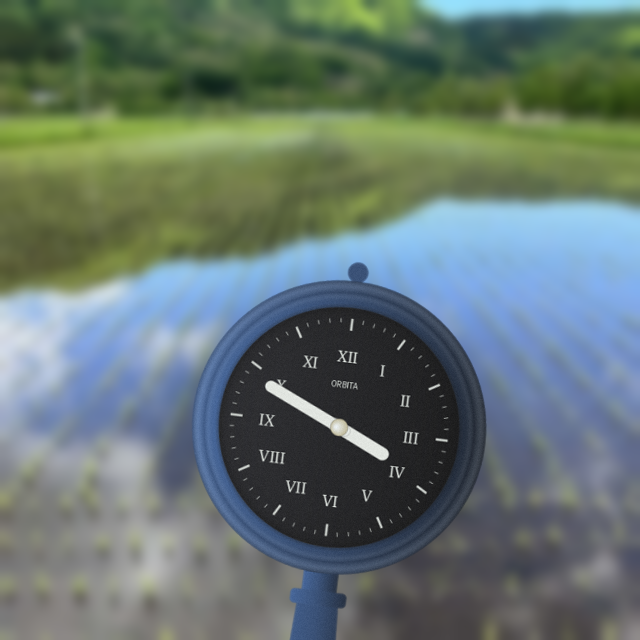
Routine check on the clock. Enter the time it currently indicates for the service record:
3:49
